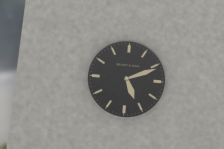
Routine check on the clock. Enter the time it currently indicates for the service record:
5:11
